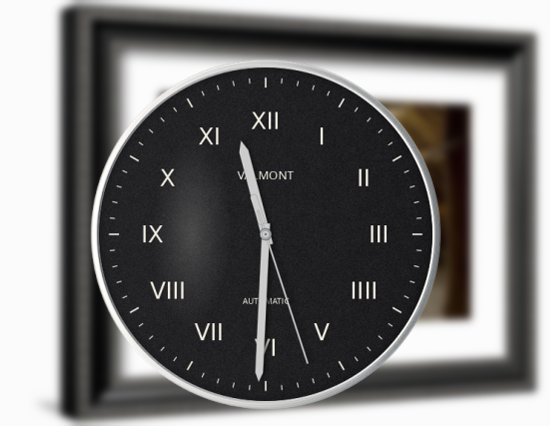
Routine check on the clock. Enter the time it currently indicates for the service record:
11:30:27
